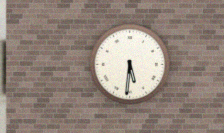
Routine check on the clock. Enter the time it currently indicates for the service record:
5:31
